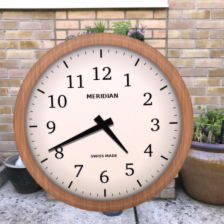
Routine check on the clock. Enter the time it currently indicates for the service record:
4:41
